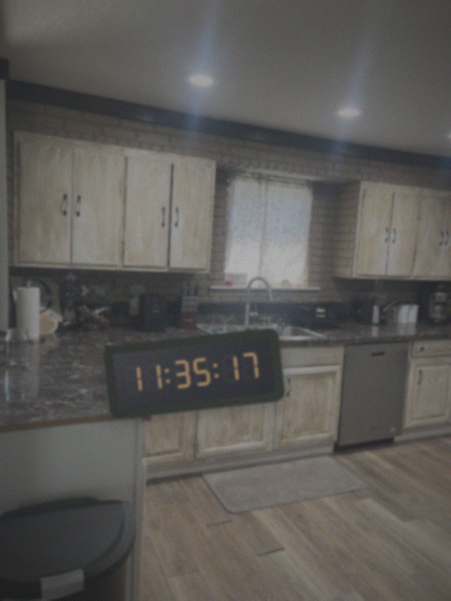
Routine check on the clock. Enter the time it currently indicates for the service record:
11:35:17
